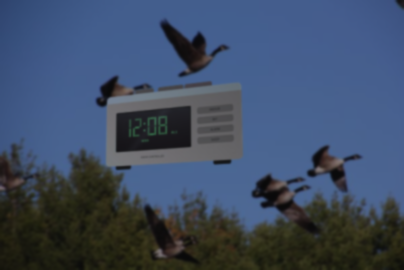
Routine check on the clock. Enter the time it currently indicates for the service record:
12:08
